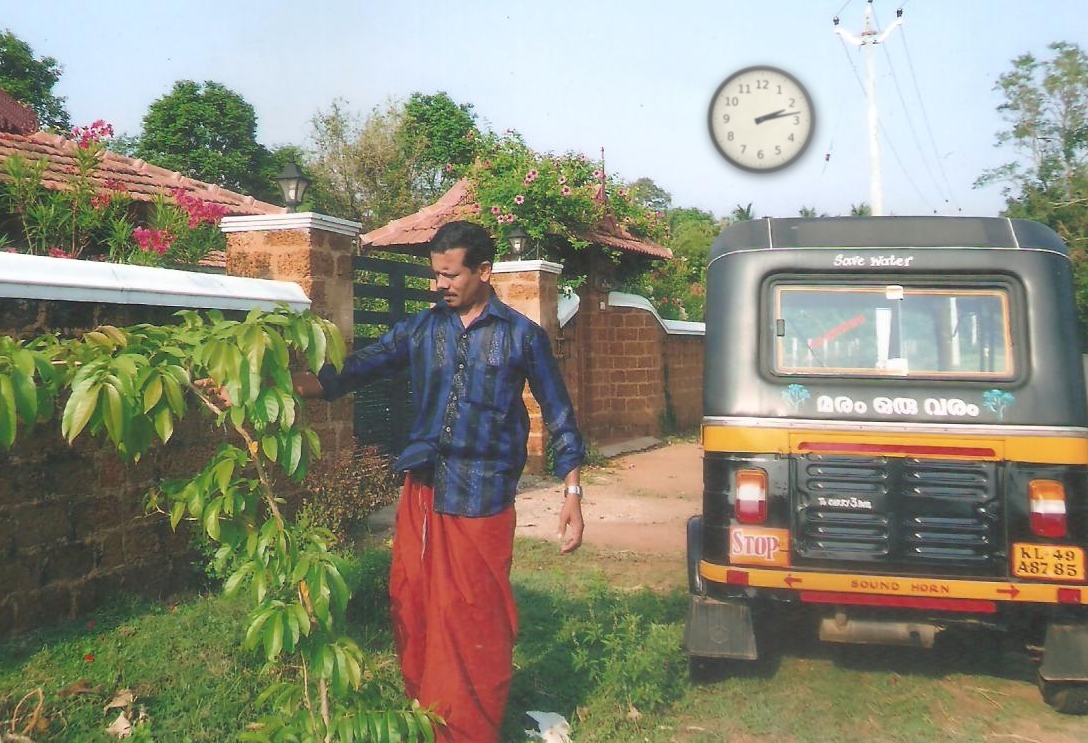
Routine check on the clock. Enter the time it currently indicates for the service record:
2:13
